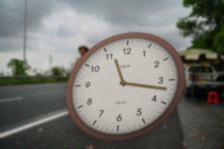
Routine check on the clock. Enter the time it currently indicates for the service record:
11:17
